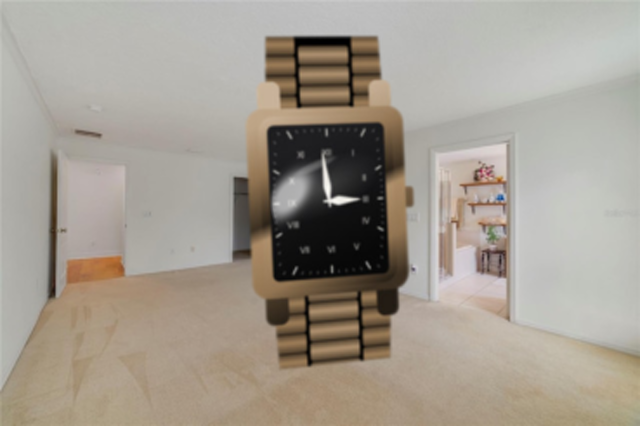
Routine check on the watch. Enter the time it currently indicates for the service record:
2:59
